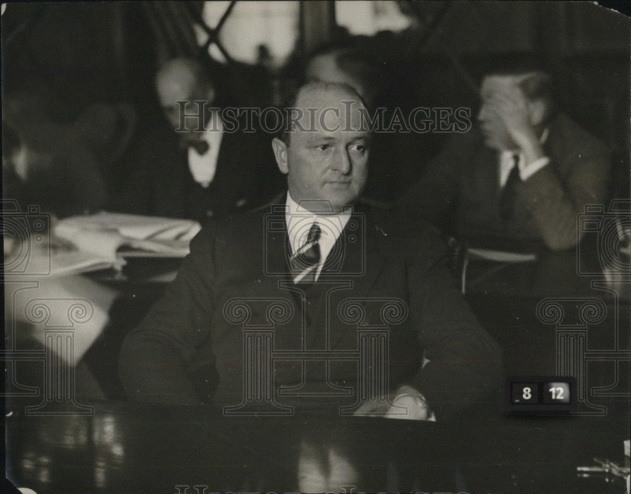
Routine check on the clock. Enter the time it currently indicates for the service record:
8:12
